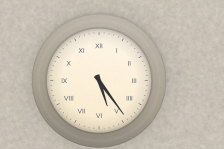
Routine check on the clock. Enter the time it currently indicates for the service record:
5:24
